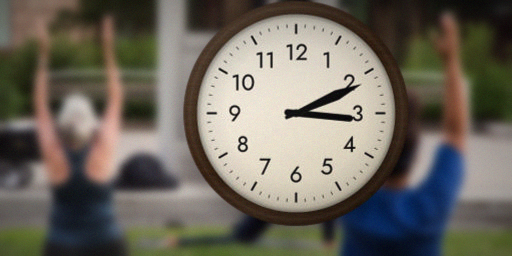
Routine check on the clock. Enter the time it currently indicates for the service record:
3:11
